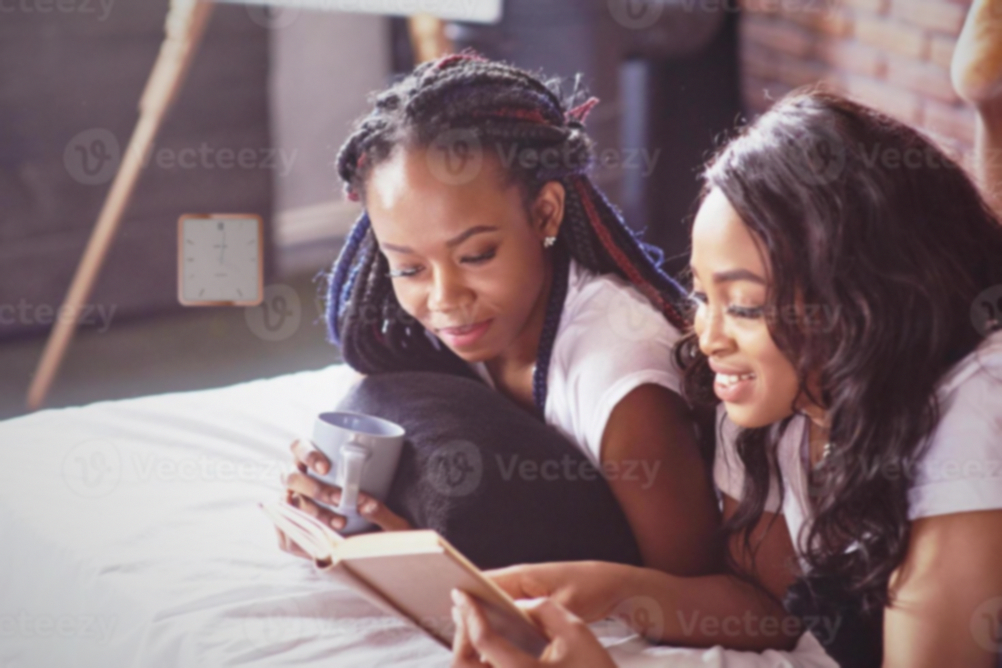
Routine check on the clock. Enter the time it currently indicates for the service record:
4:01
